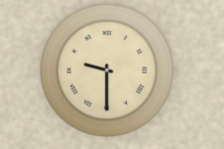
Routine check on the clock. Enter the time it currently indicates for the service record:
9:30
